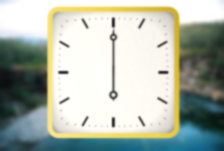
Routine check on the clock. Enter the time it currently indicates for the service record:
6:00
